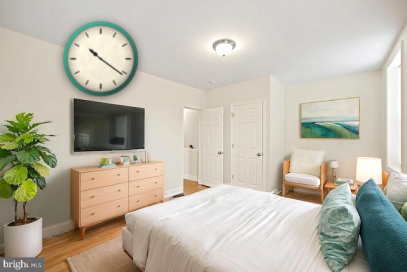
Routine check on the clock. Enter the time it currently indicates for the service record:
10:21
